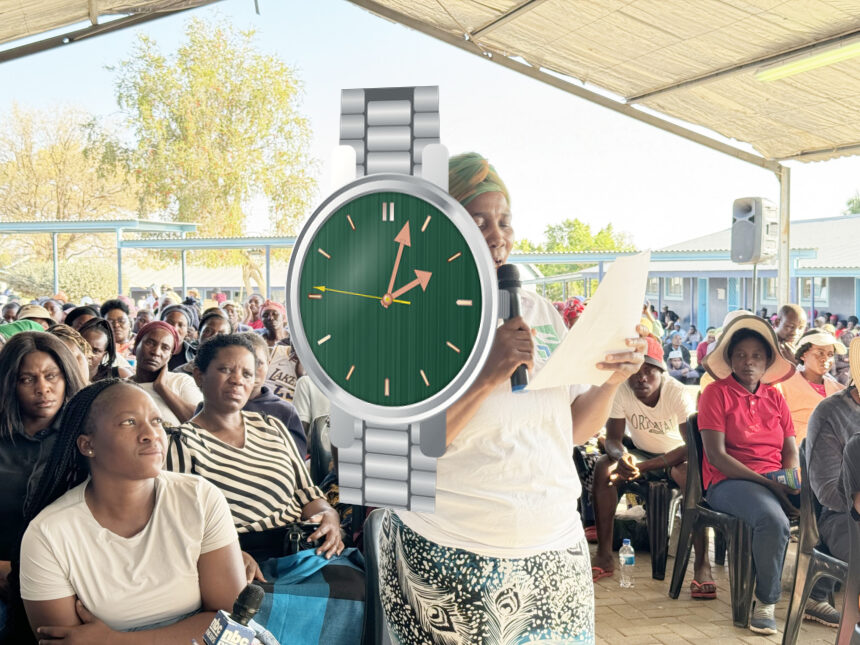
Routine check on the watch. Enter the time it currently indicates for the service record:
2:02:46
